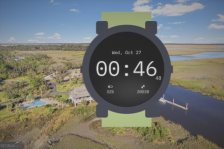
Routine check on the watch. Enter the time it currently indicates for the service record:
0:46
